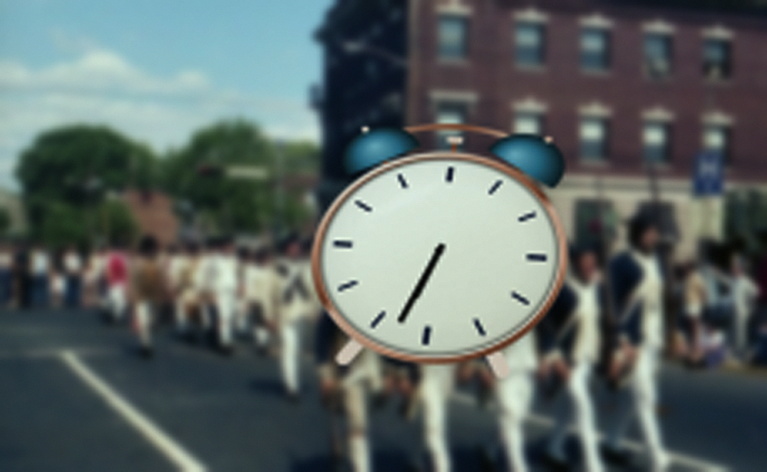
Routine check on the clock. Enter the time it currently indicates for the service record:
6:33
